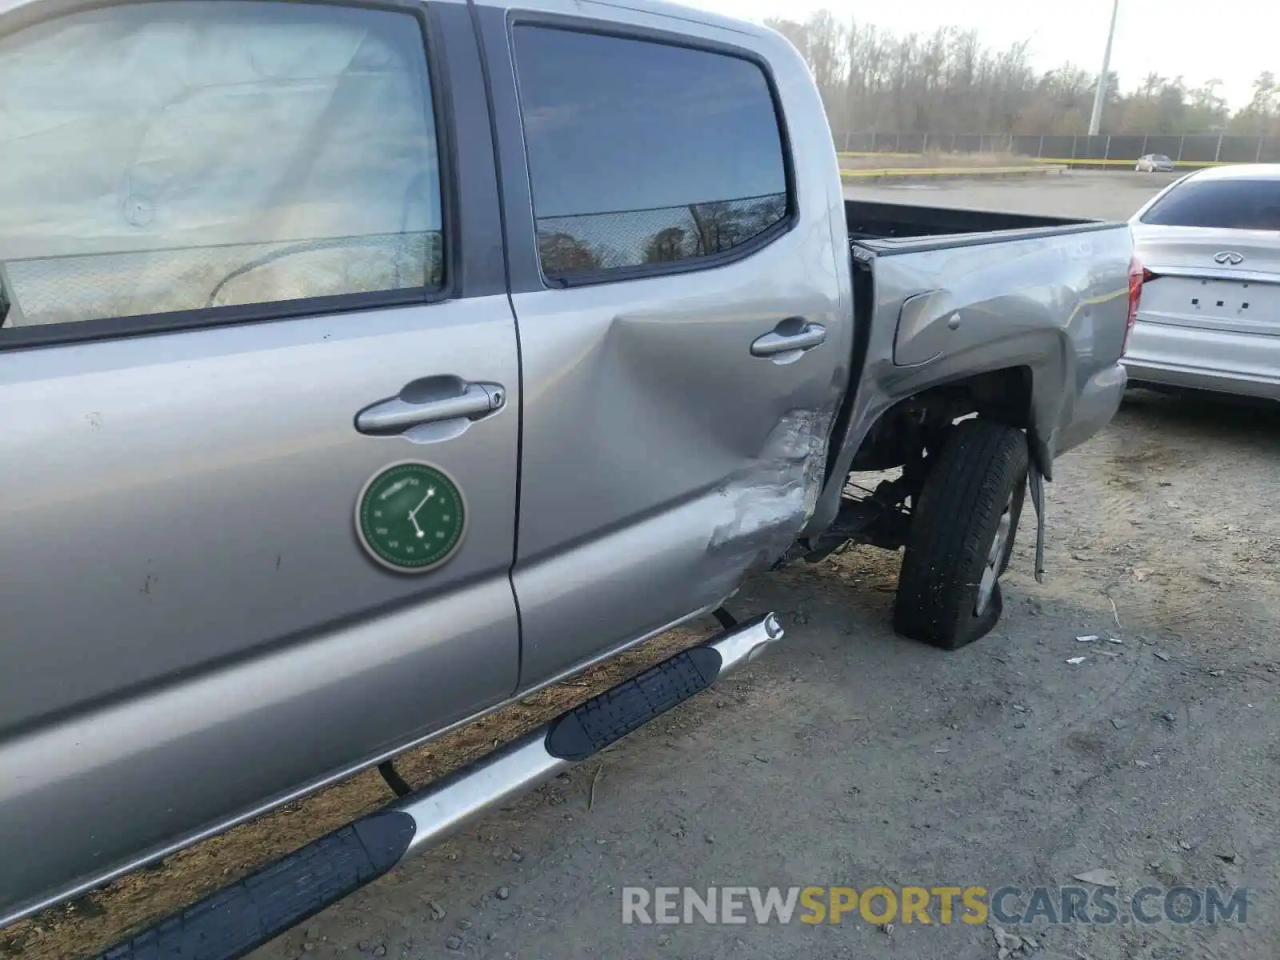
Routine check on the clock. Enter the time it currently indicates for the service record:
5:06
